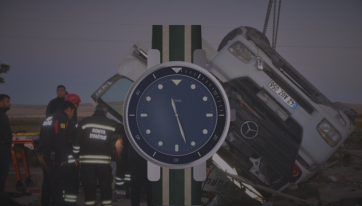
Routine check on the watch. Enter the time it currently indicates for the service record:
11:27
